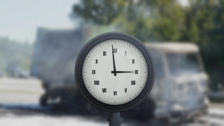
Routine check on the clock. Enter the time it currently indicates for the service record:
2:59
